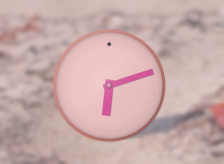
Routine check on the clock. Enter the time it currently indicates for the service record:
6:12
